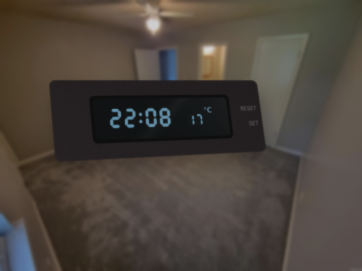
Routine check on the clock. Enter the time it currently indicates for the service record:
22:08
